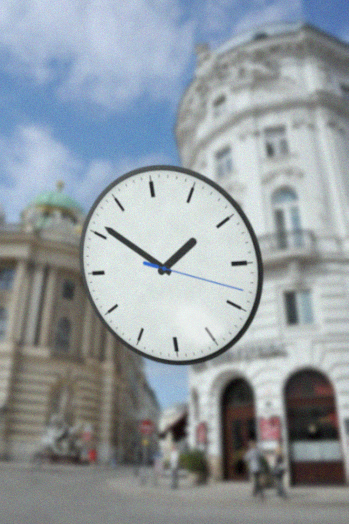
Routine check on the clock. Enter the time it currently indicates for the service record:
1:51:18
